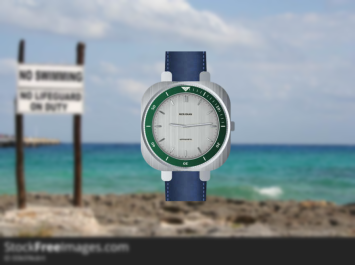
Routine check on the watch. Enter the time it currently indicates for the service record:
9:14
